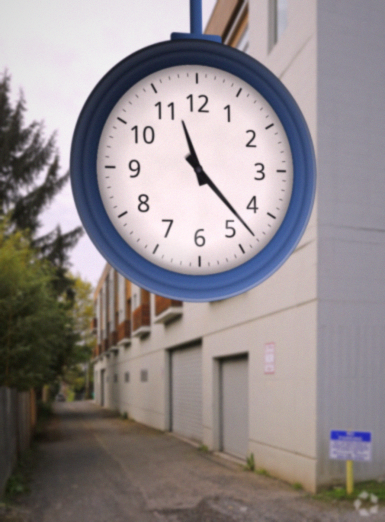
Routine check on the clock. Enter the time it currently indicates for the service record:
11:23
